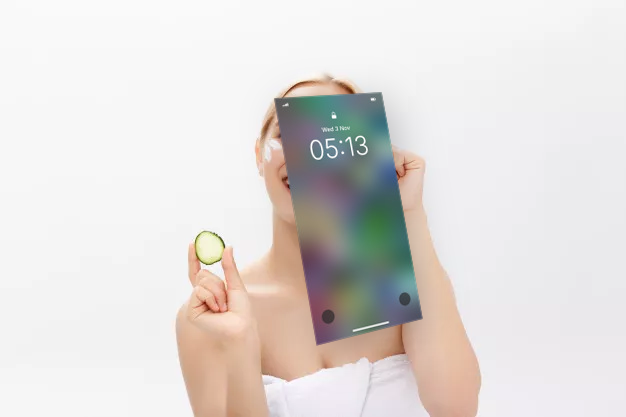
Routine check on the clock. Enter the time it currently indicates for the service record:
5:13
